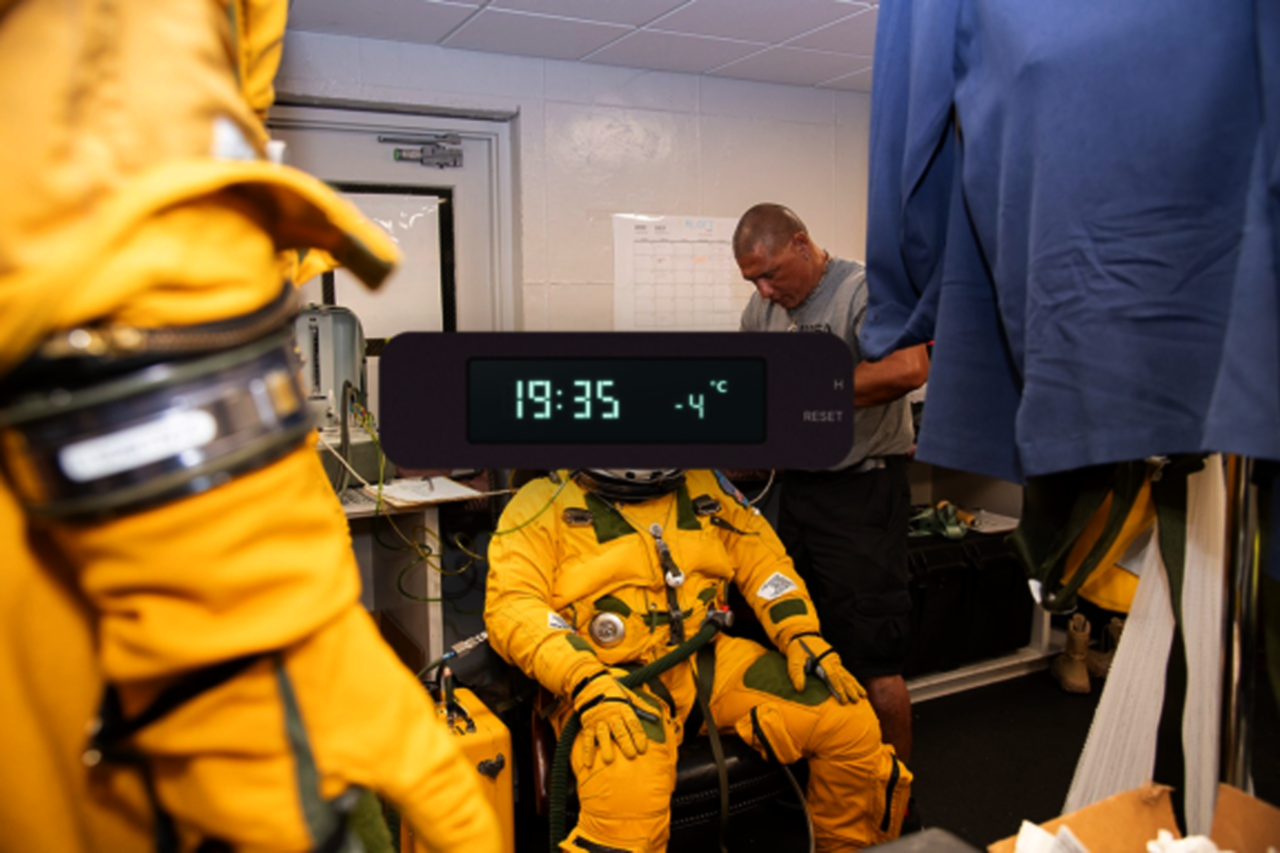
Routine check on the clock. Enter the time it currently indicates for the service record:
19:35
